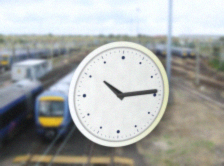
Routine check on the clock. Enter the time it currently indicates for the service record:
10:14
